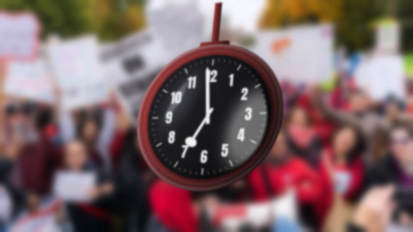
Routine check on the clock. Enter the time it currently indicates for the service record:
6:59
